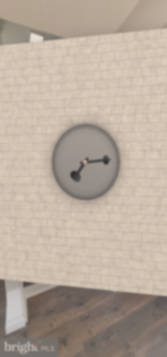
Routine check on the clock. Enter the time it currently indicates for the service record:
7:14
